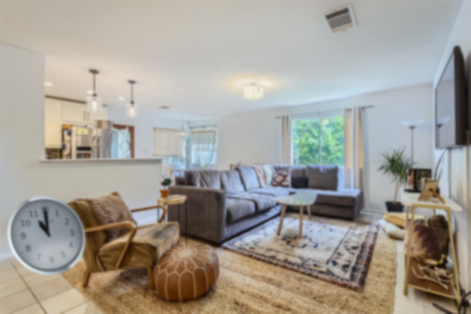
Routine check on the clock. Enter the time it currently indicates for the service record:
11:00
